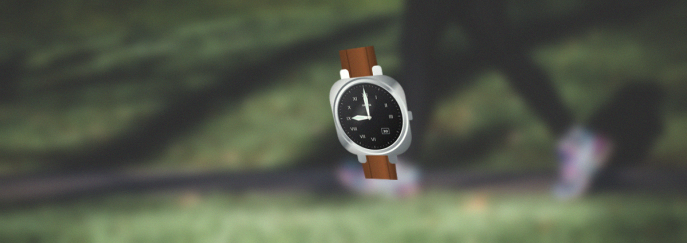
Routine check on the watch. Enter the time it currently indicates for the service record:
9:00
